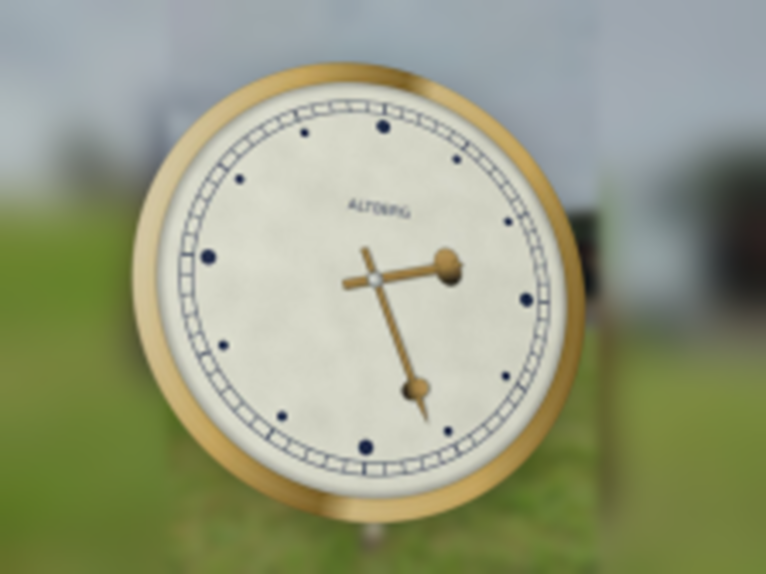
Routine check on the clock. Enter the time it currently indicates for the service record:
2:26
